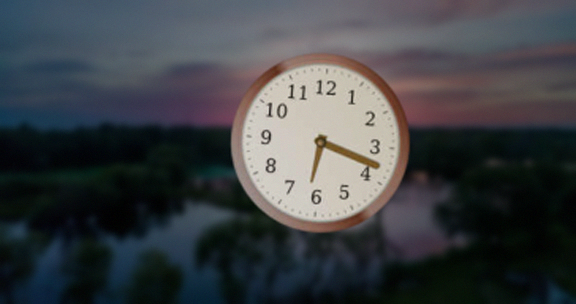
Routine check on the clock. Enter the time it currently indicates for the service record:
6:18
